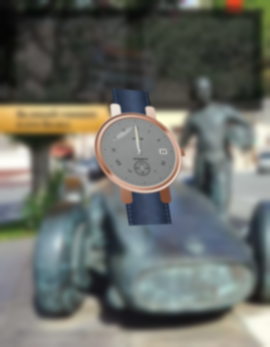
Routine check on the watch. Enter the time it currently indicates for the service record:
12:00
